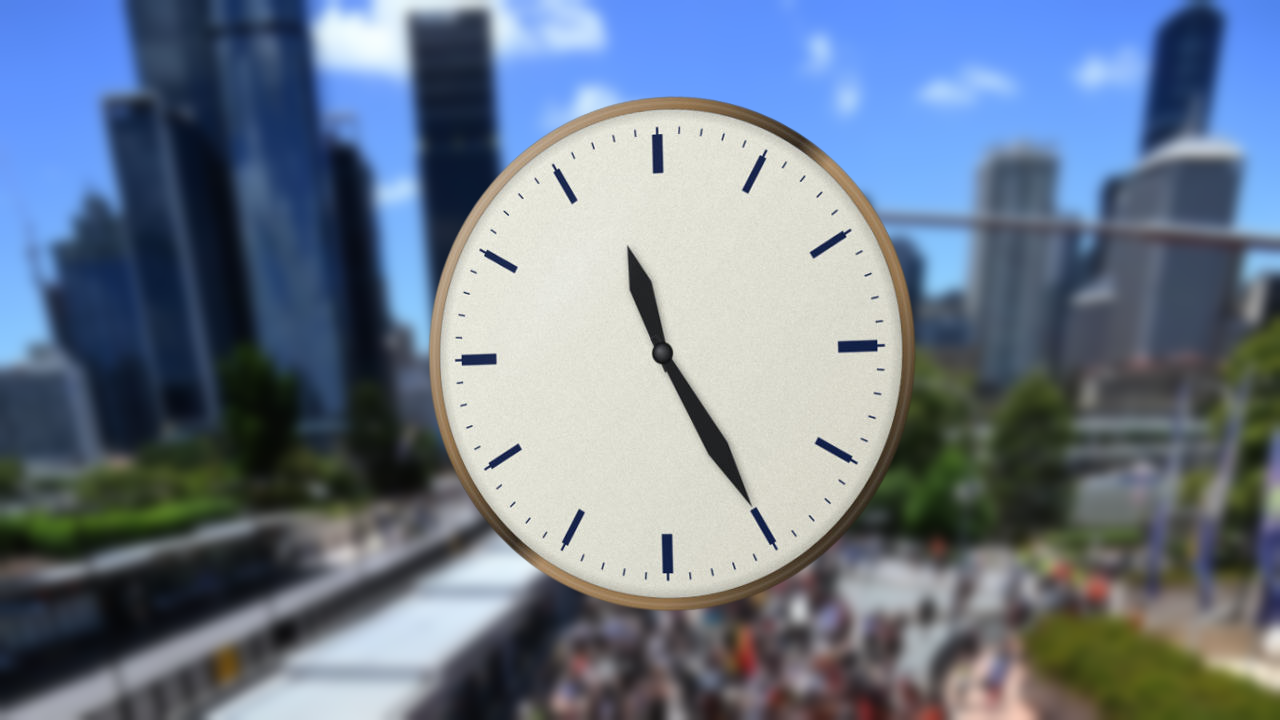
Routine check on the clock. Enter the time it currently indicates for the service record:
11:25
